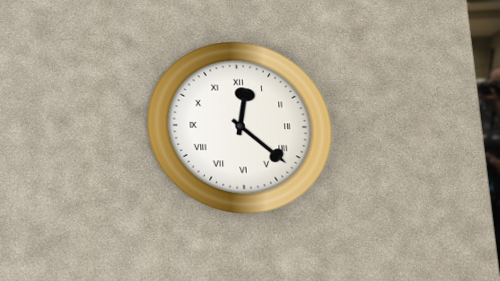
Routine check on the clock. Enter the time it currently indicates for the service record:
12:22
